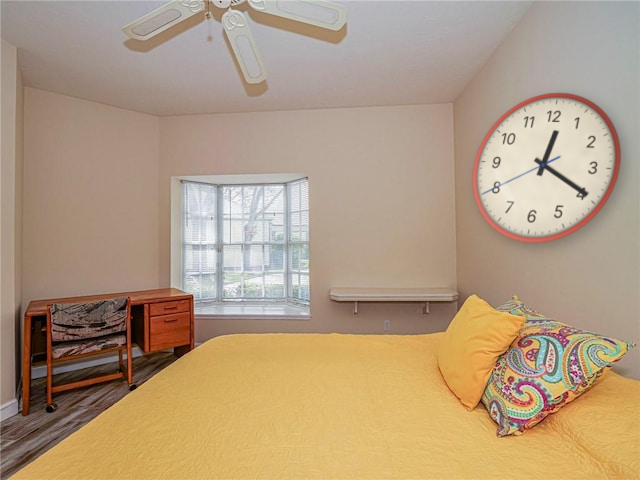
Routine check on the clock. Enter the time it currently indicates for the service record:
12:19:40
